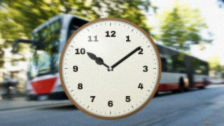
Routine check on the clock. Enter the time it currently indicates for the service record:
10:09
